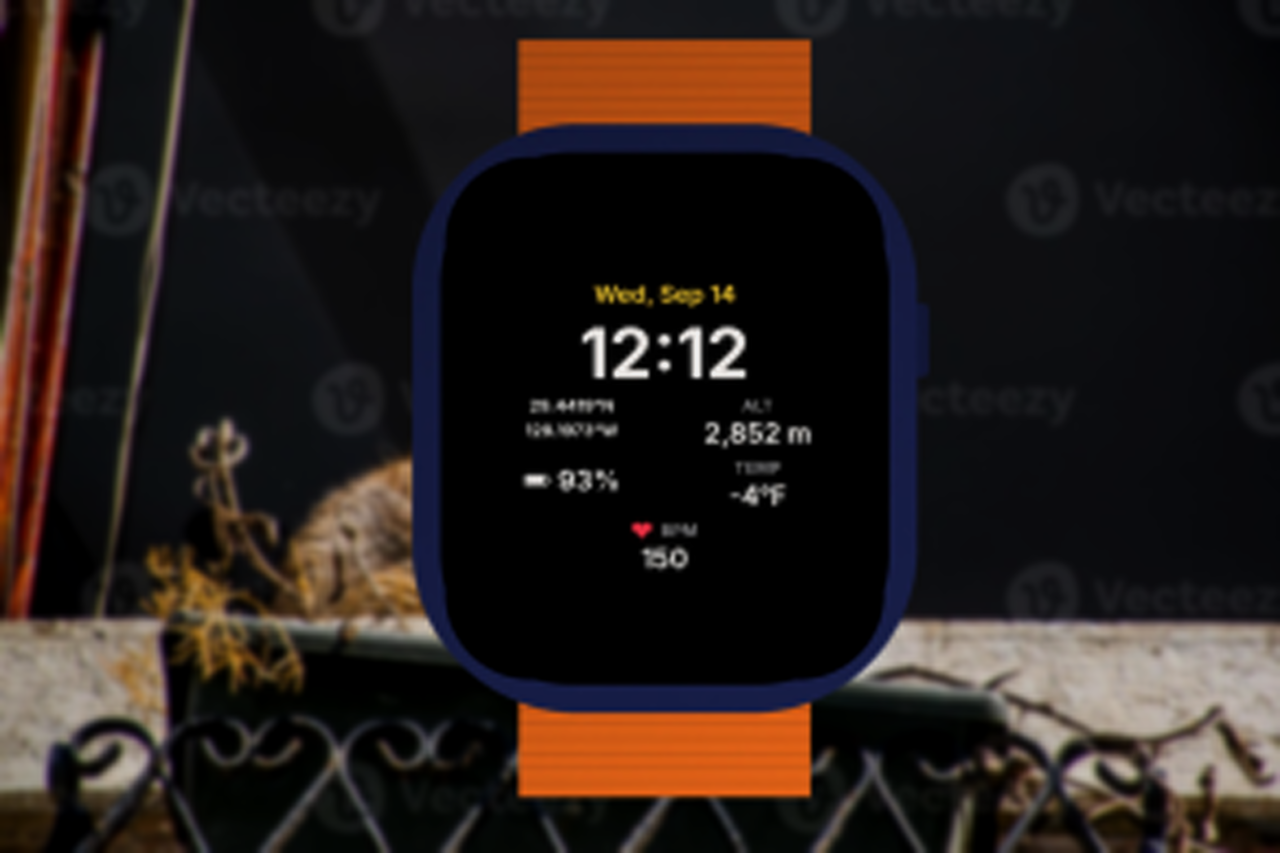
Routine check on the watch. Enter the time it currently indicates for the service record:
12:12
